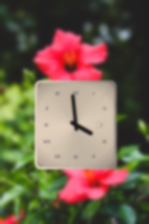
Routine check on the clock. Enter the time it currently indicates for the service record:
3:59
